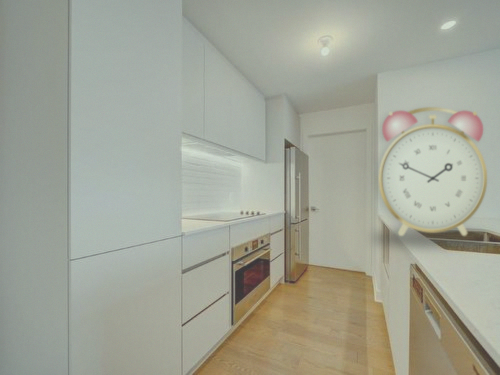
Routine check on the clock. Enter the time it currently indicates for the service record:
1:49
